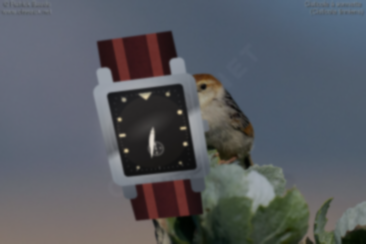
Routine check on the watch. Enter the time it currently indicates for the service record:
6:32
